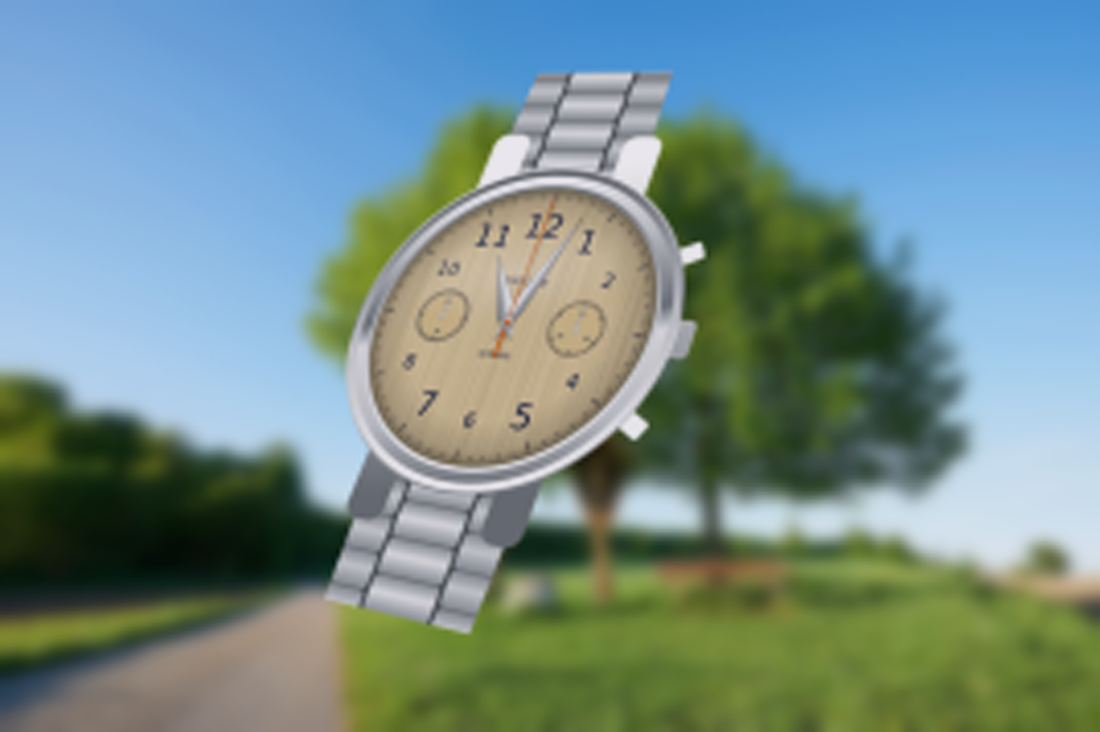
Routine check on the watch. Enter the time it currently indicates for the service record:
11:03
